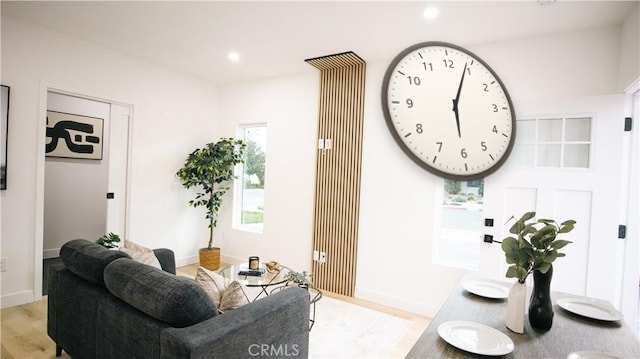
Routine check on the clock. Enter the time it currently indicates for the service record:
6:04
